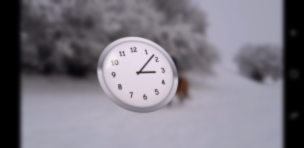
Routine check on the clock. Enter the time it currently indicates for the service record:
3:08
